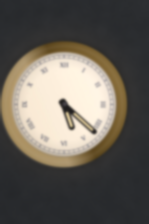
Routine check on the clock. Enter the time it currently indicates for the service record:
5:22
